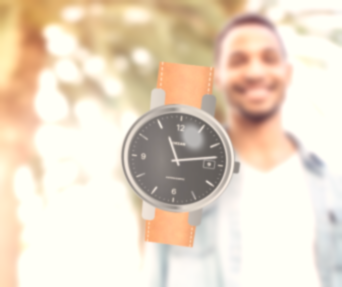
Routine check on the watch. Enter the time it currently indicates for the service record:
11:13
